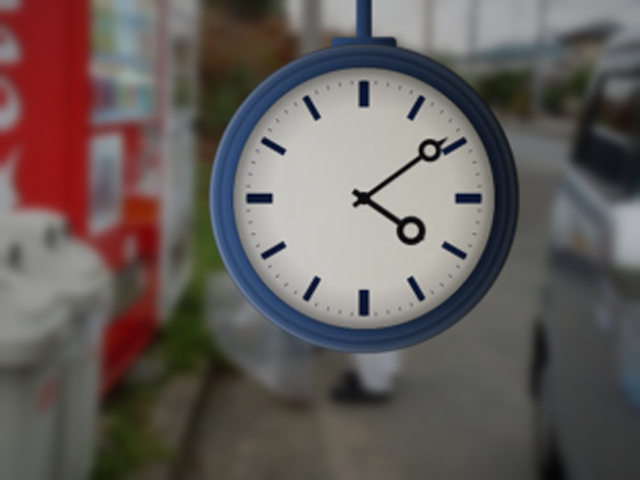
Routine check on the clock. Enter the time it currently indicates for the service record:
4:09
